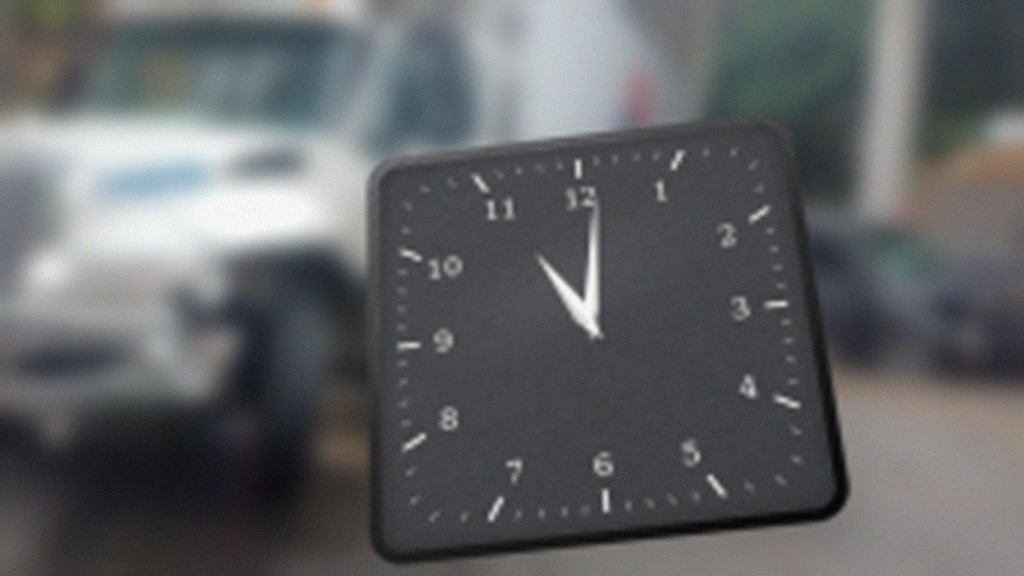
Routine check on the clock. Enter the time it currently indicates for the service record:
11:01
